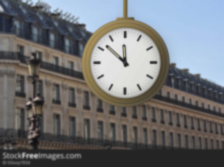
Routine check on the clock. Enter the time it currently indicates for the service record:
11:52
